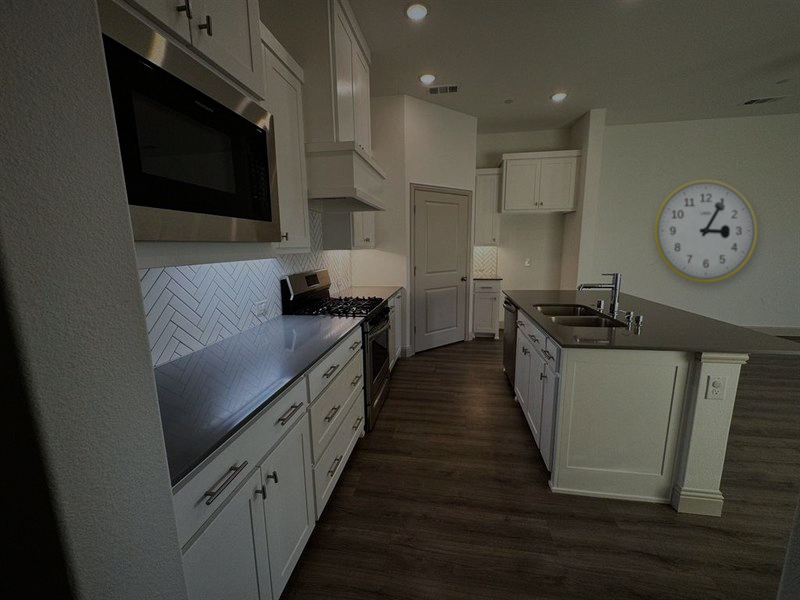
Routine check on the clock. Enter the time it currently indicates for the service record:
3:05
